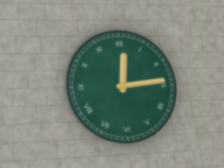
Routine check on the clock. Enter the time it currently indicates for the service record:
12:14
